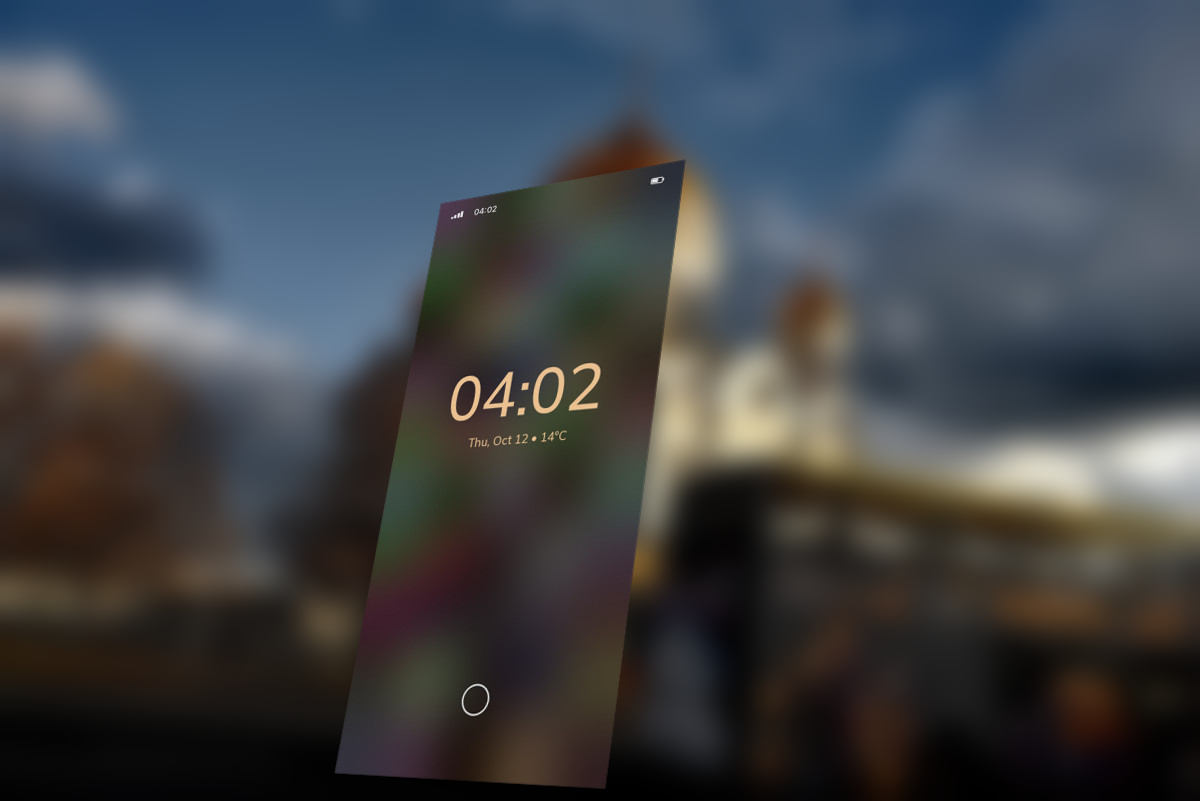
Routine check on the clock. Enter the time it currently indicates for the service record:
4:02
